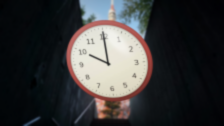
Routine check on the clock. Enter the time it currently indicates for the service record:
10:00
